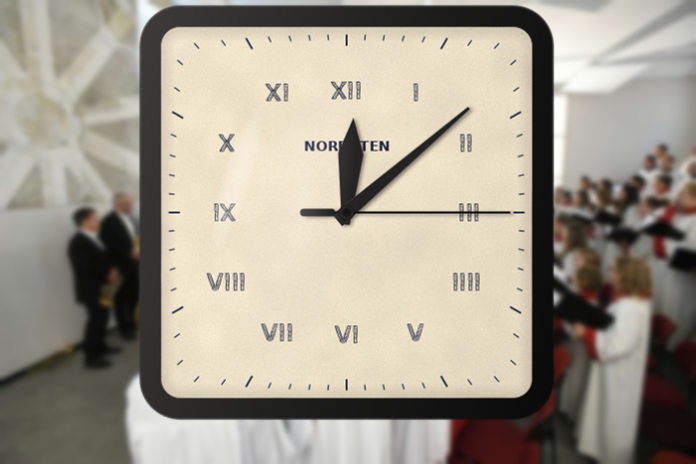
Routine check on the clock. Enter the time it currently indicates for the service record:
12:08:15
